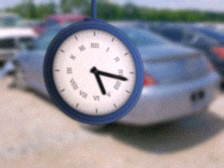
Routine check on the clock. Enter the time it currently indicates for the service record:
5:17
